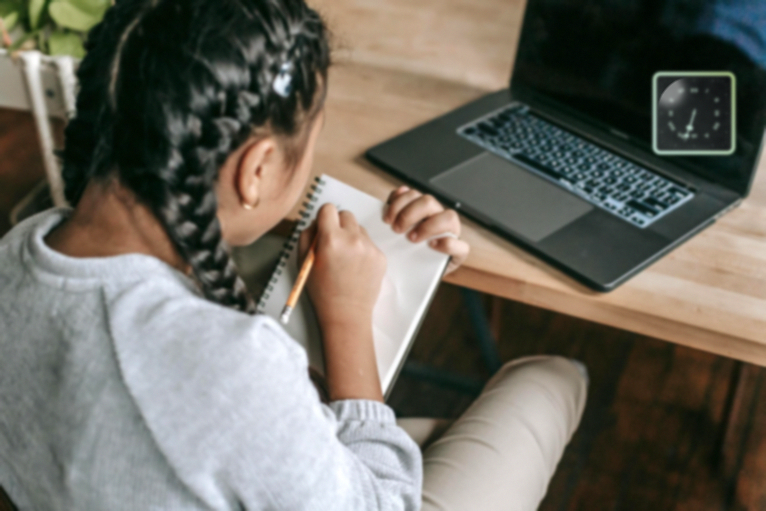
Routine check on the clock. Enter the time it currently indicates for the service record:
6:33
